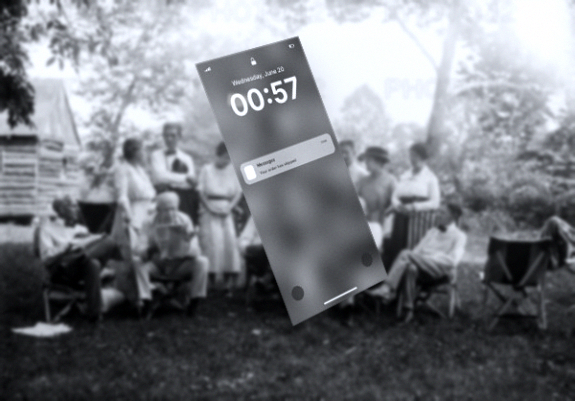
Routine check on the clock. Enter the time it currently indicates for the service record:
0:57
